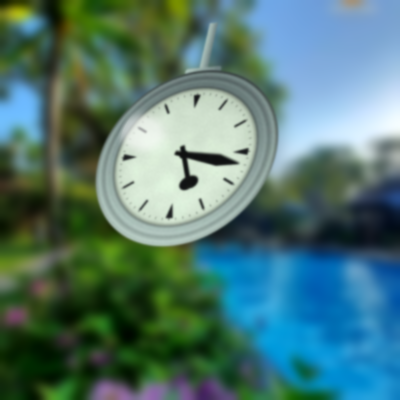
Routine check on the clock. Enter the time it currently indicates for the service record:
5:17
